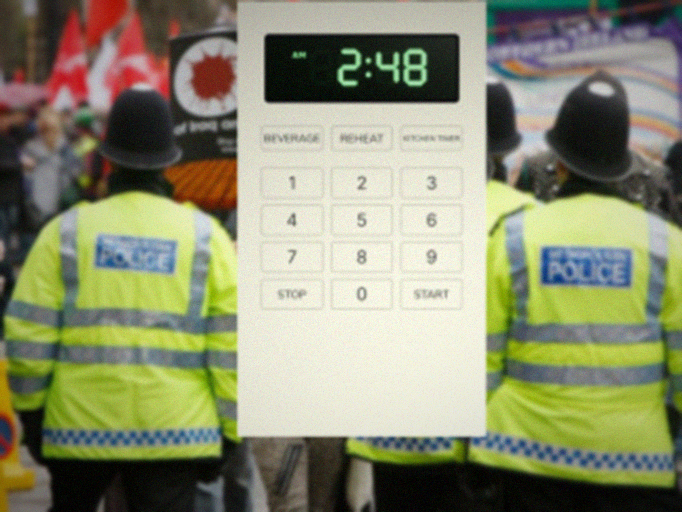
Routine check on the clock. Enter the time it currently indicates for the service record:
2:48
